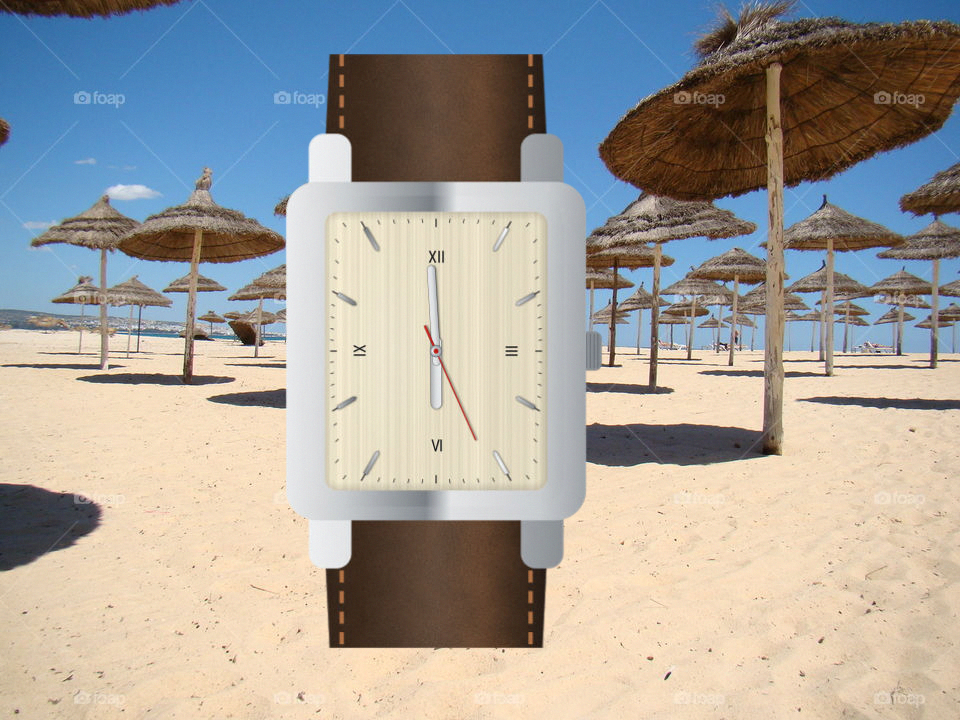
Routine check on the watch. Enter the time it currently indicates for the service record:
5:59:26
